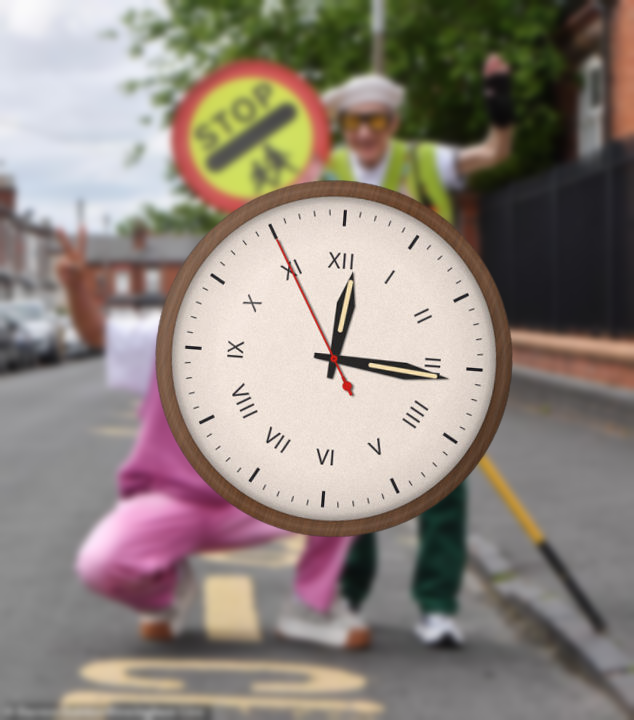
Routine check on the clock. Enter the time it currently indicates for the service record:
12:15:55
